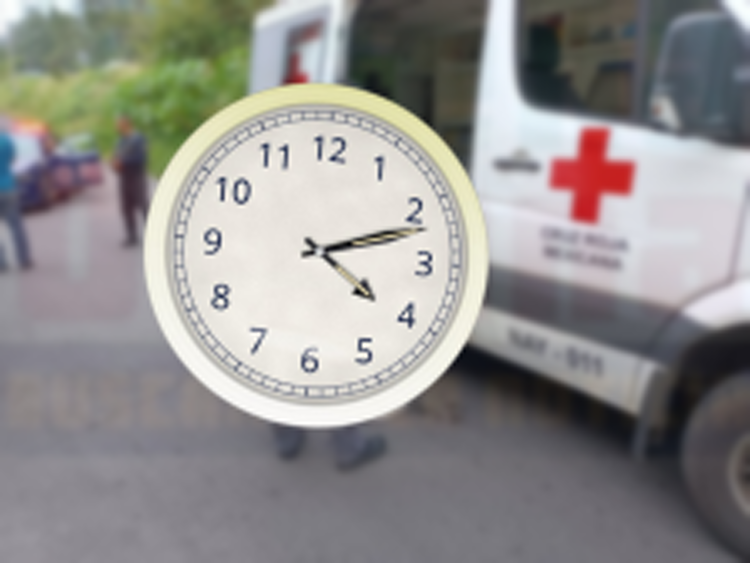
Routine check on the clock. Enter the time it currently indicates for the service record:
4:12
